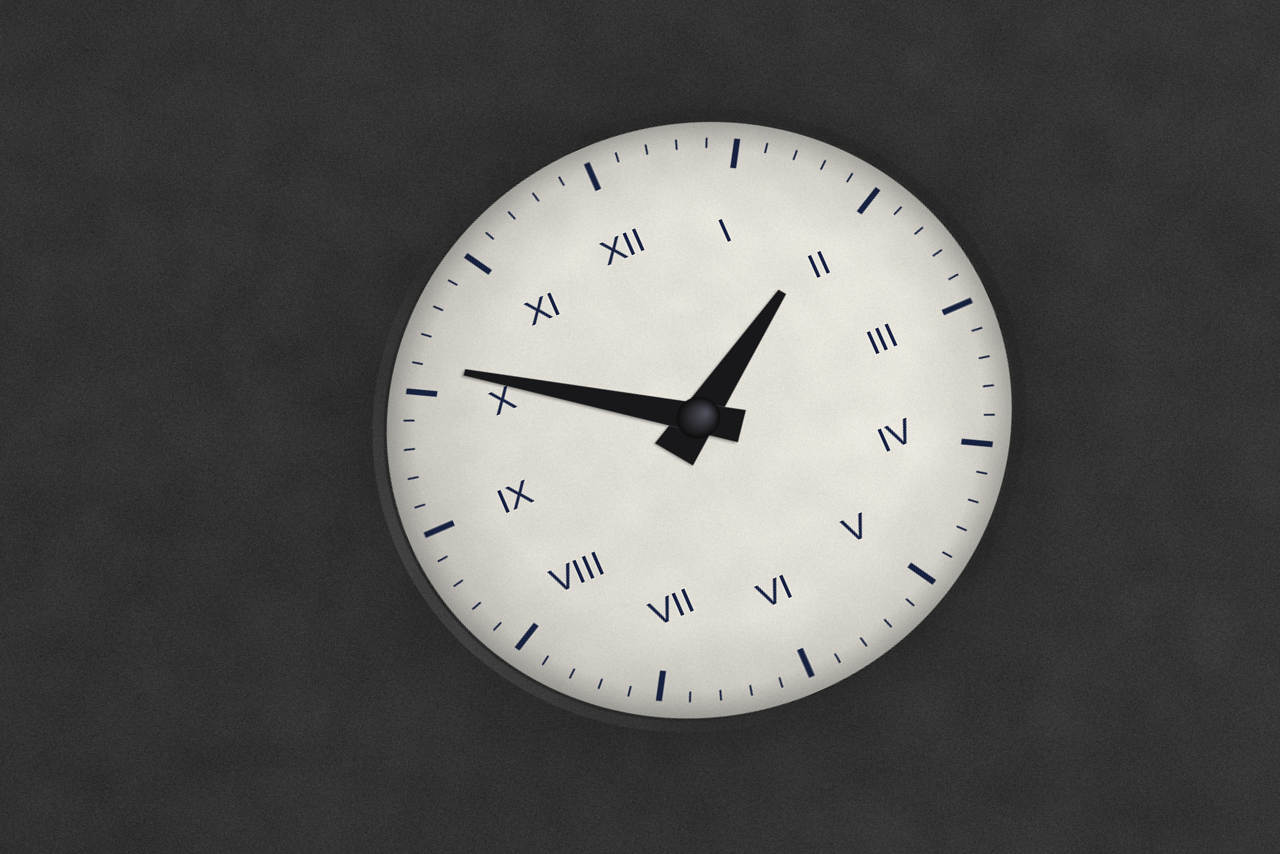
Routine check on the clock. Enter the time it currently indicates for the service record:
1:51
